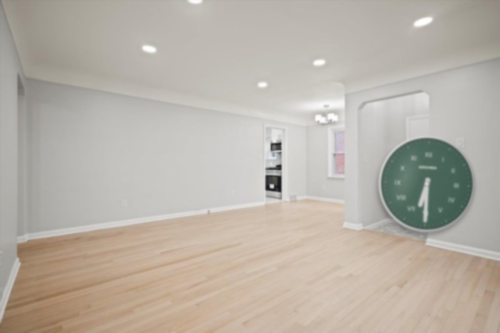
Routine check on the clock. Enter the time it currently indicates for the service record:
6:30
